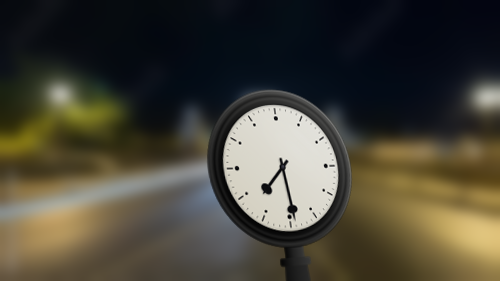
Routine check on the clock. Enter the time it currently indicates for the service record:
7:29
